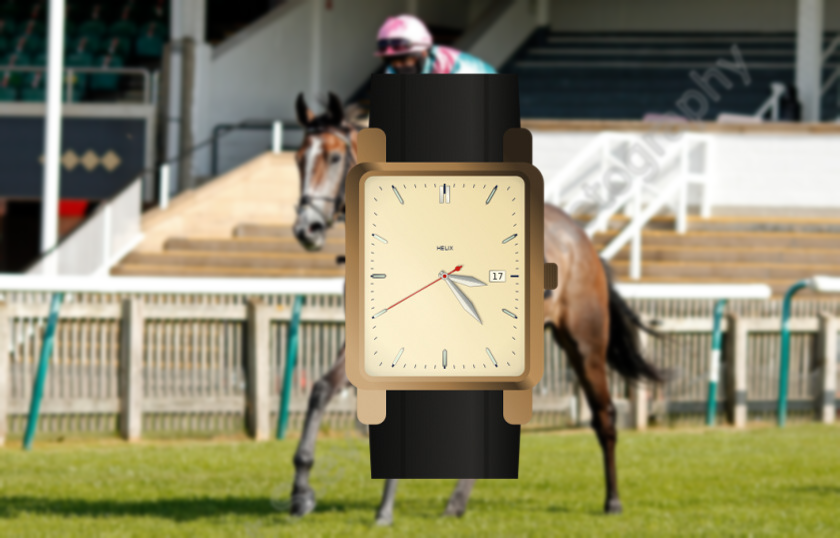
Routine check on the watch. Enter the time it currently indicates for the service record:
3:23:40
